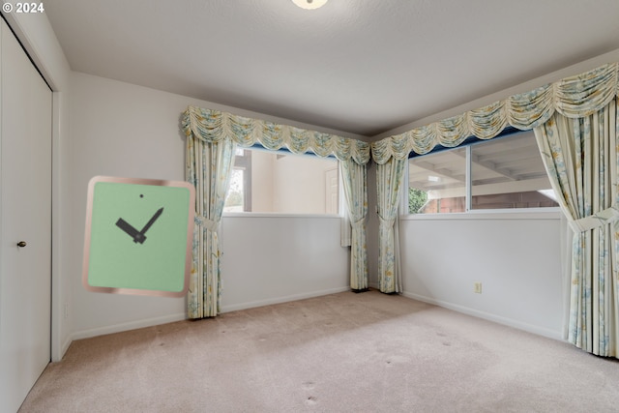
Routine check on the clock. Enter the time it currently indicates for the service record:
10:06
